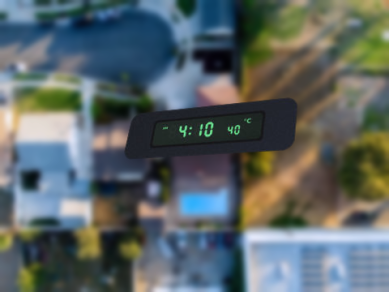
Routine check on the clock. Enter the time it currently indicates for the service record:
4:10
